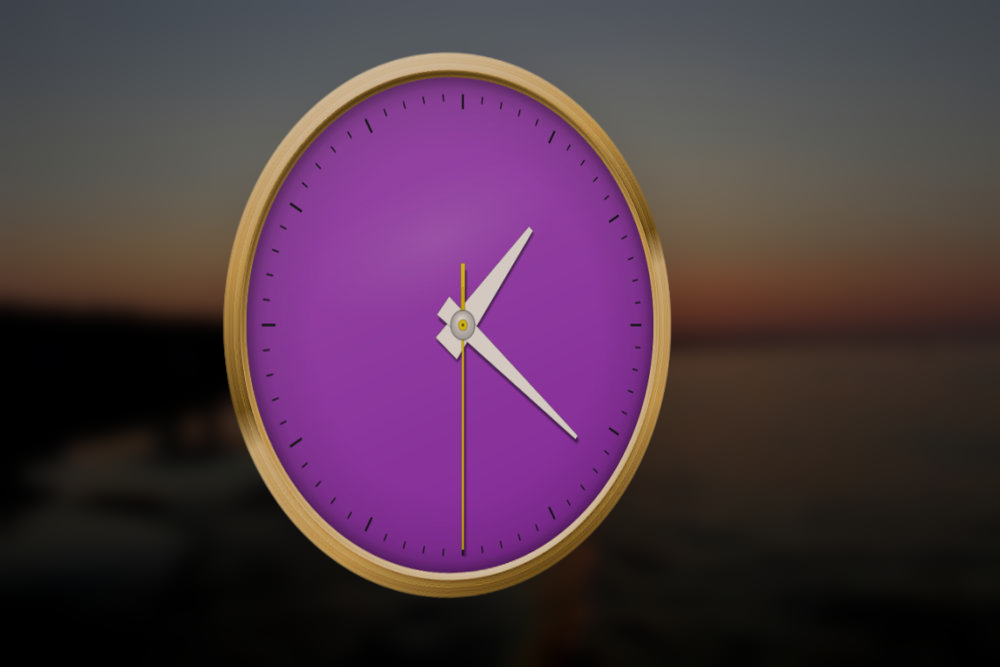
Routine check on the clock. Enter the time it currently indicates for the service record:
1:21:30
